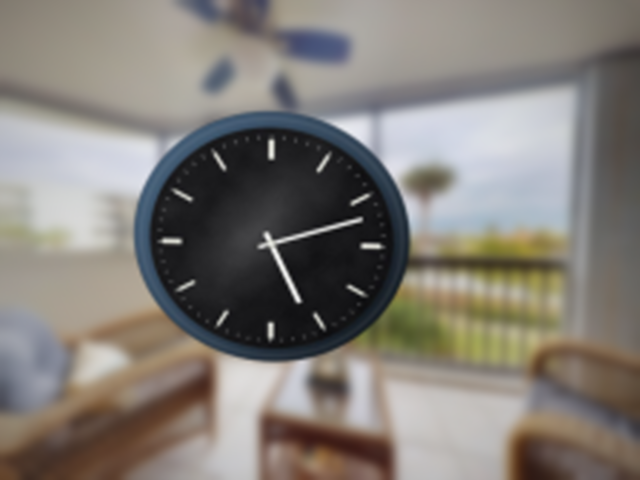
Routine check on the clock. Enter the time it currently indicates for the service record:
5:12
